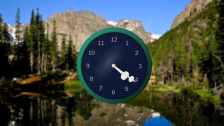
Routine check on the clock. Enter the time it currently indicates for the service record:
4:21
